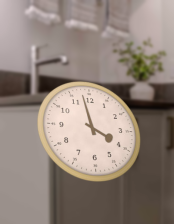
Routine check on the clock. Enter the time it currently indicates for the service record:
3:58
